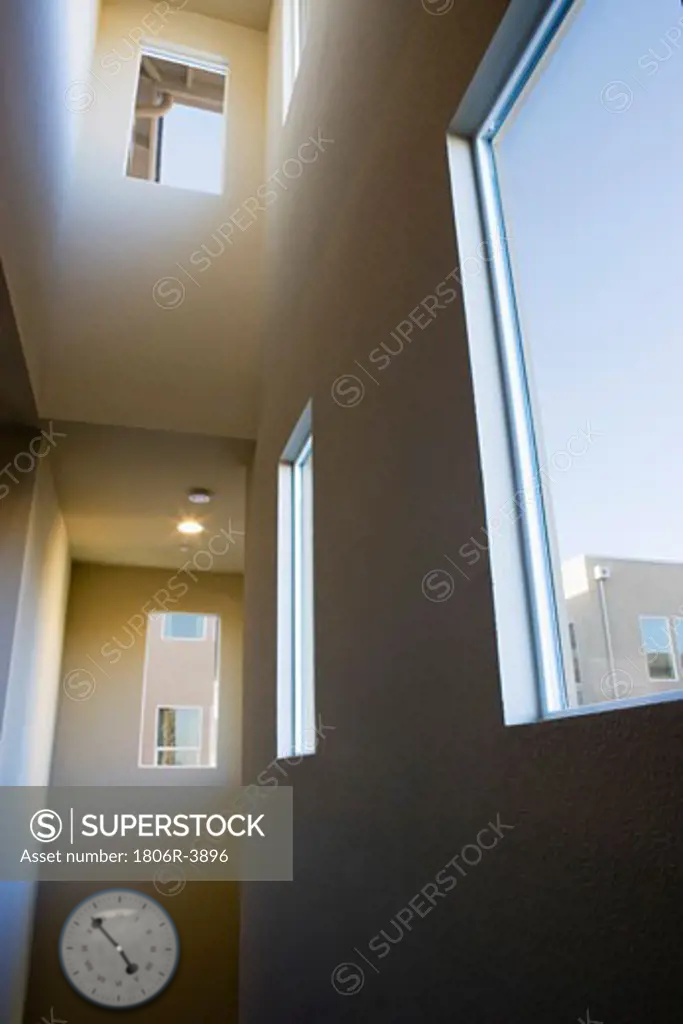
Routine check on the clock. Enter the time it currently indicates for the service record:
4:53
